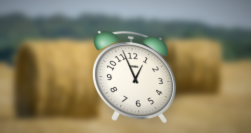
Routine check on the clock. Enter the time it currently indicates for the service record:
12:57
